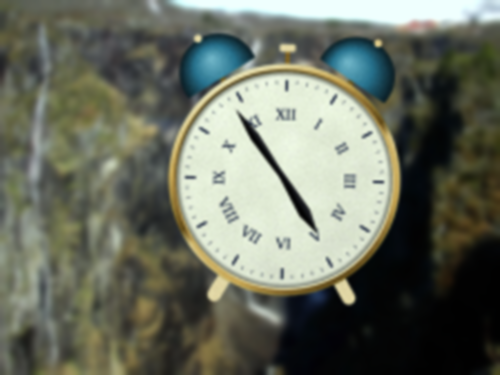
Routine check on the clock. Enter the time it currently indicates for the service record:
4:54
